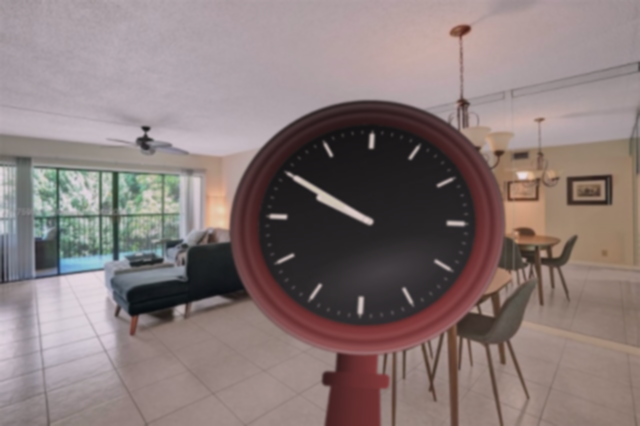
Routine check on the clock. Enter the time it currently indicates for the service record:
9:50
